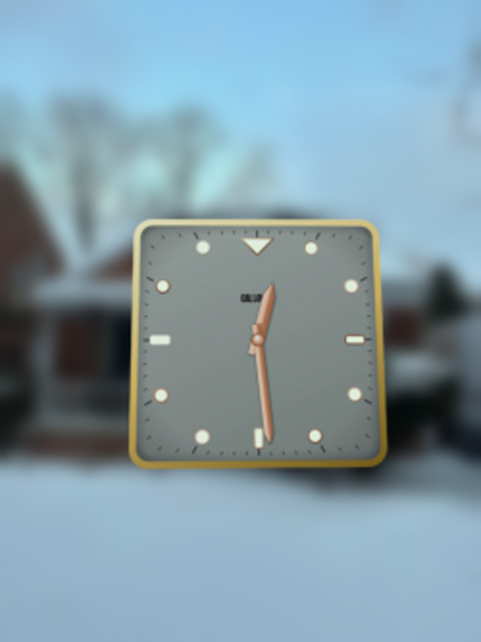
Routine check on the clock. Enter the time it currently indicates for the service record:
12:29
